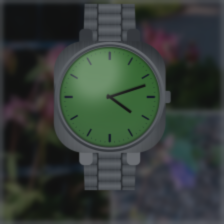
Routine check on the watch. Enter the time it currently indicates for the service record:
4:12
